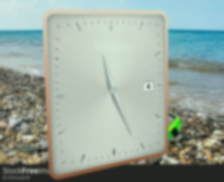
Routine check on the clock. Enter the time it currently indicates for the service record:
11:26
